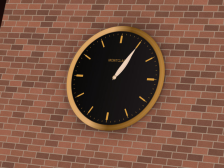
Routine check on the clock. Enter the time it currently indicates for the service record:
1:05
